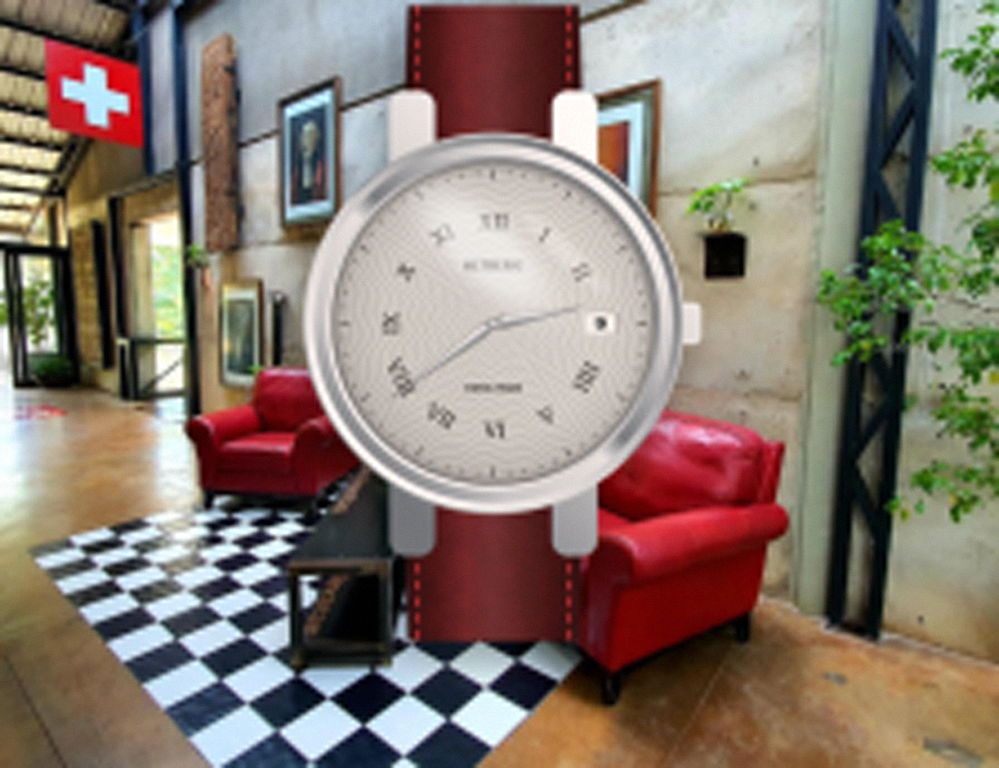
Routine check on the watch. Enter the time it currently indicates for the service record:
2:39
